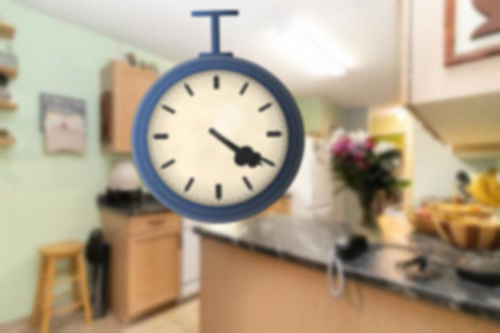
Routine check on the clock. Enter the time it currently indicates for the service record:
4:21
